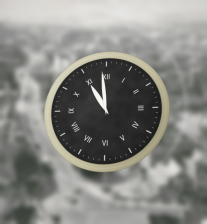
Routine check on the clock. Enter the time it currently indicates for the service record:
10:59
